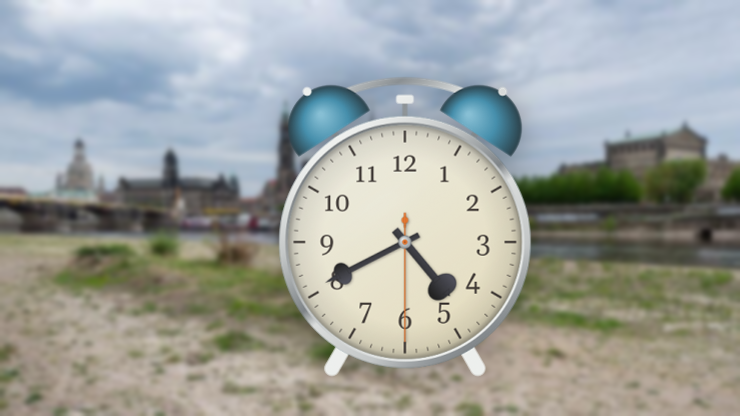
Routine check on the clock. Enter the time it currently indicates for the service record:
4:40:30
